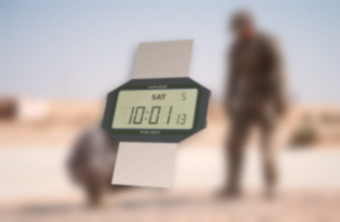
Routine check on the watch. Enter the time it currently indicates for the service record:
10:01
